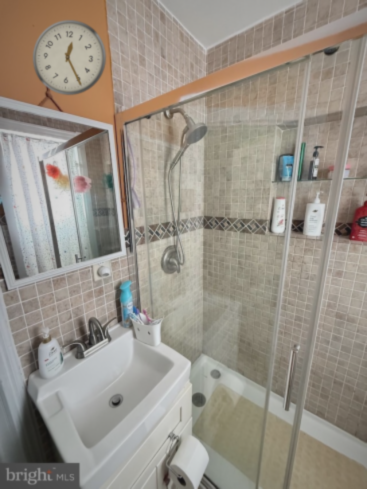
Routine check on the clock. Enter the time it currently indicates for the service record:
12:25
